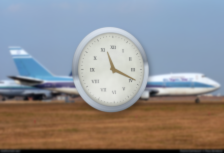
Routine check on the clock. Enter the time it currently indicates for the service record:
11:19
